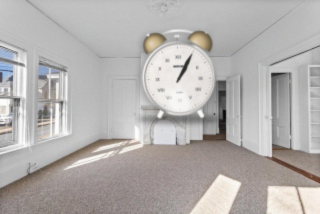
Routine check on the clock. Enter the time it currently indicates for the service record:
1:05
